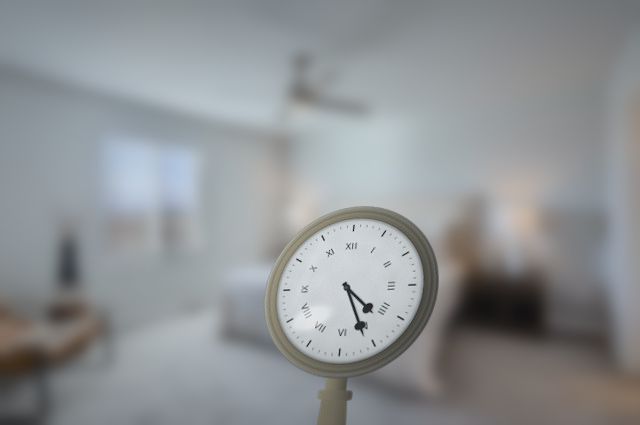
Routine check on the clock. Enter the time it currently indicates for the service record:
4:26
